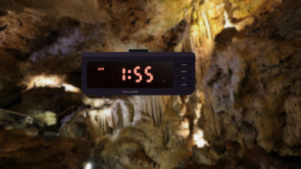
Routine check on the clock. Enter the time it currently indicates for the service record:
1:55
